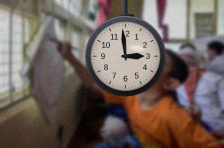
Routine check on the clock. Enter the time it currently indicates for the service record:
2:59
